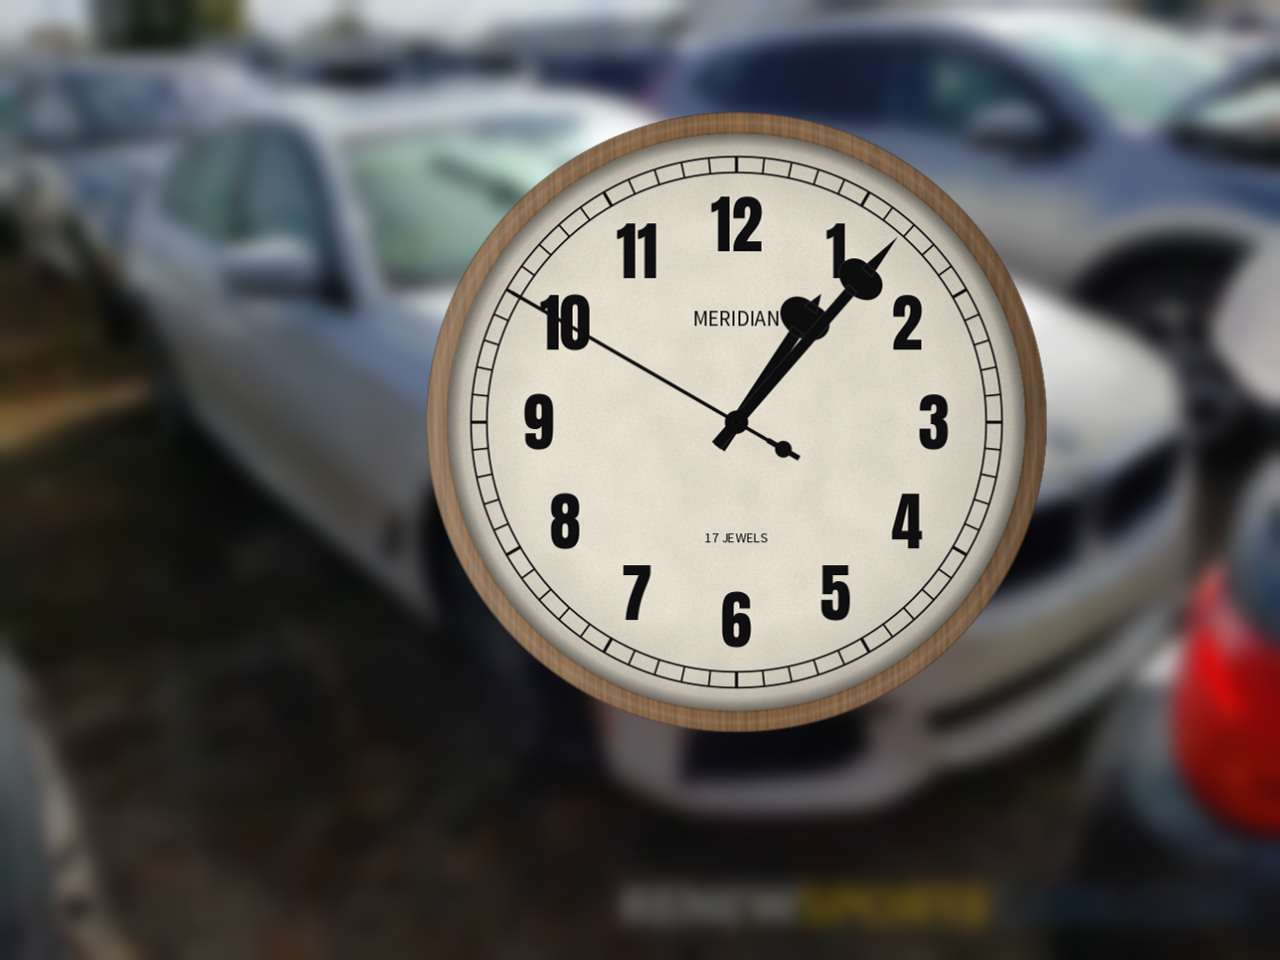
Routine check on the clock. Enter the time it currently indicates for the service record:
1:06:50
